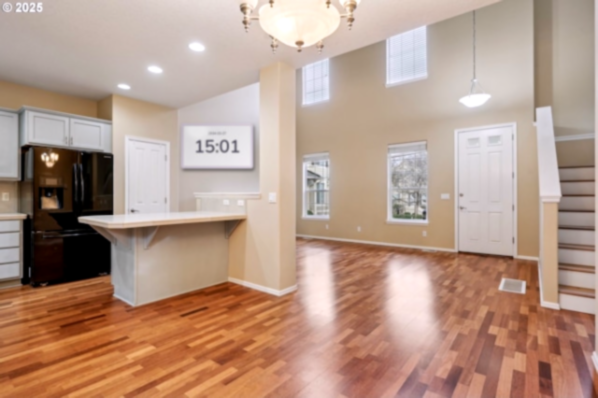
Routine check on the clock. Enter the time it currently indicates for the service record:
15:01
